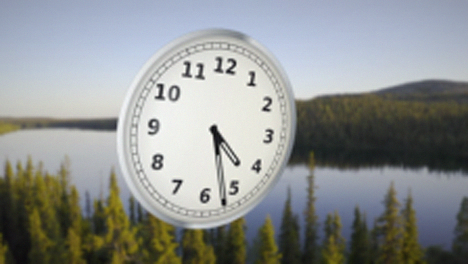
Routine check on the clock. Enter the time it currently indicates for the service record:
4:27
